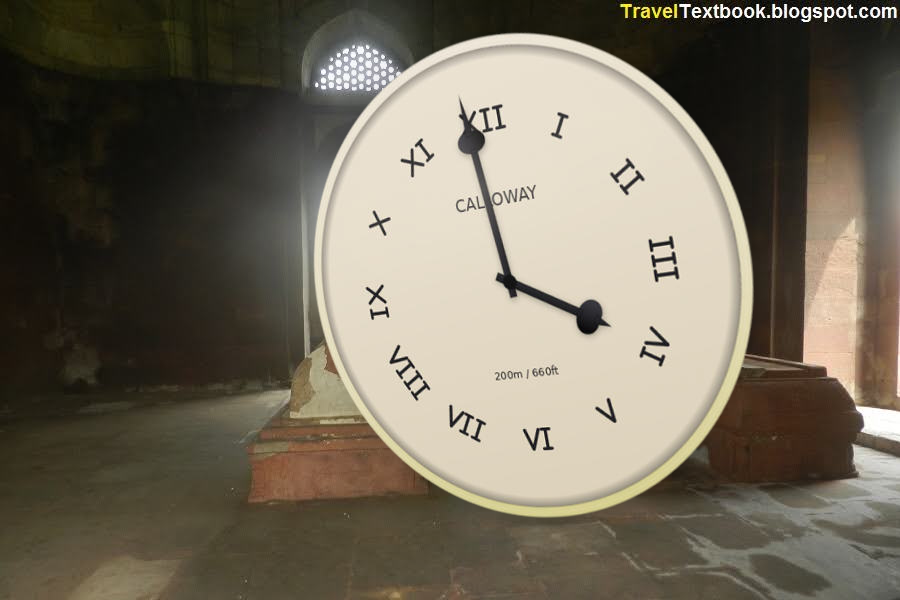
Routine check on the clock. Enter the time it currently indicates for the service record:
3:59
